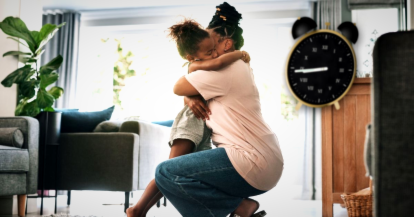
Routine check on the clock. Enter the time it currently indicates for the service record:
8:44
